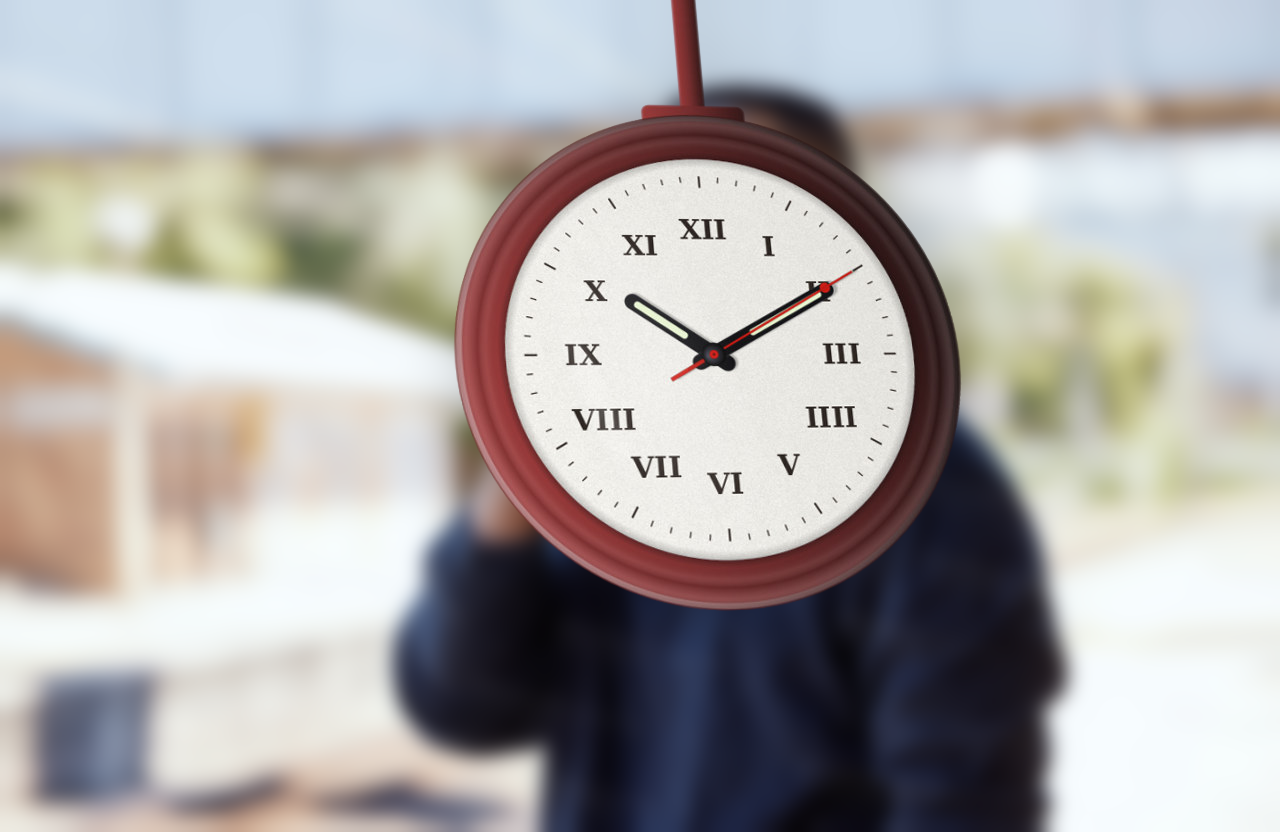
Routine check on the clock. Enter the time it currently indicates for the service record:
10:10:10
